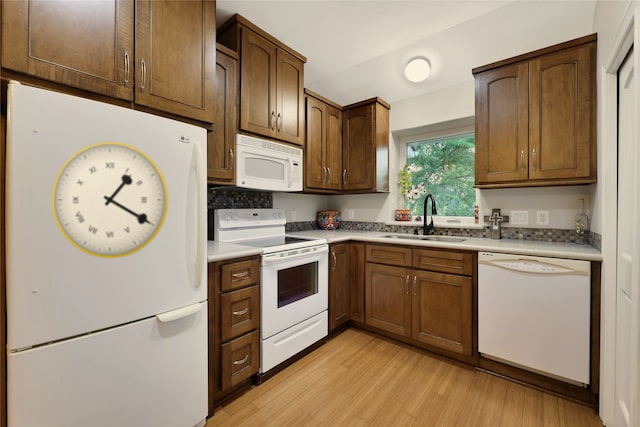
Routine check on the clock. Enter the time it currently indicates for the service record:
1:20
